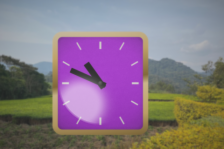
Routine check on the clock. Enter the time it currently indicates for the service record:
10:49
